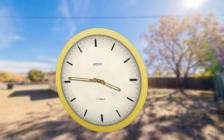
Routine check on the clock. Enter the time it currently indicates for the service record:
3:46
